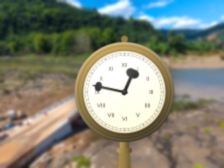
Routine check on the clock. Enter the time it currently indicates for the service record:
12:47
